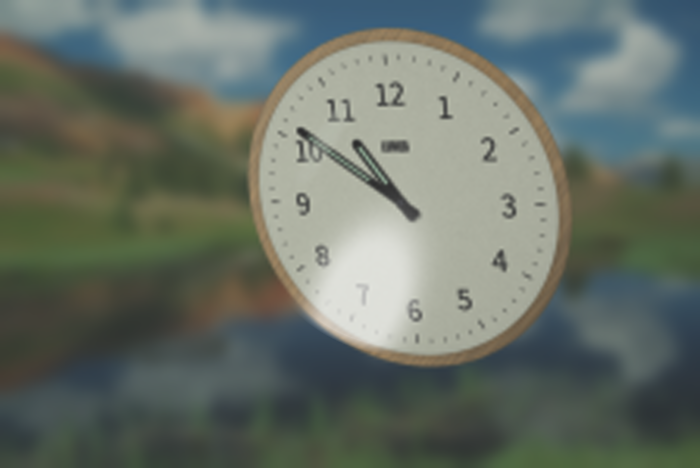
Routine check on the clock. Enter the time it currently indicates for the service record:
10:51
